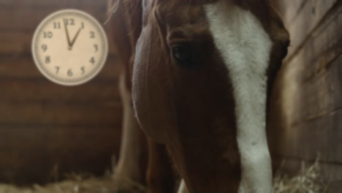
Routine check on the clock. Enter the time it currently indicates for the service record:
12:58
